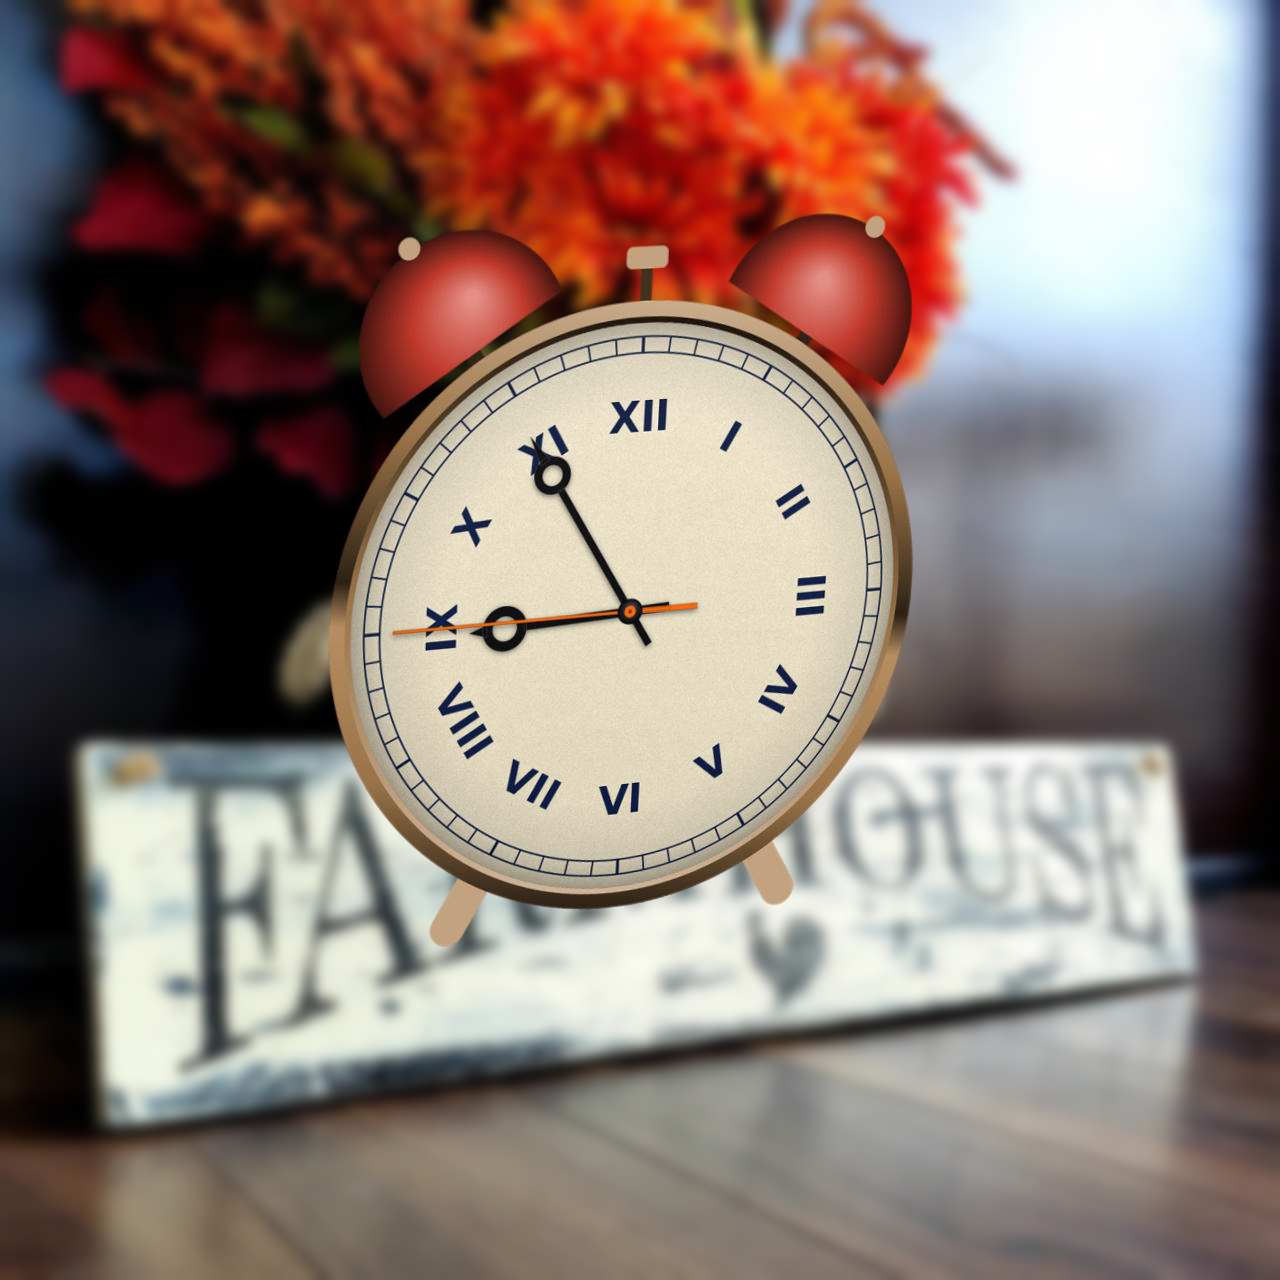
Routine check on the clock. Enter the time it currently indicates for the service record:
8:54:45
